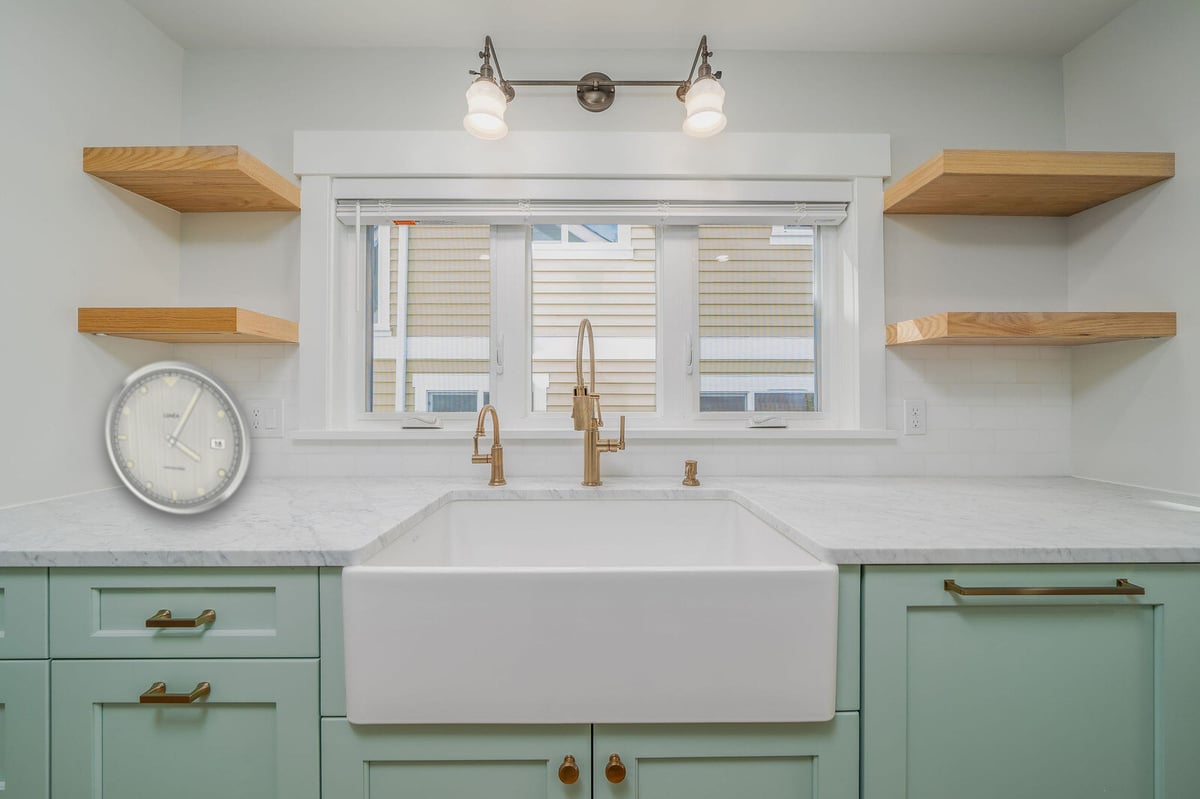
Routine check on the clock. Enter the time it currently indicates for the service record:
4:05
